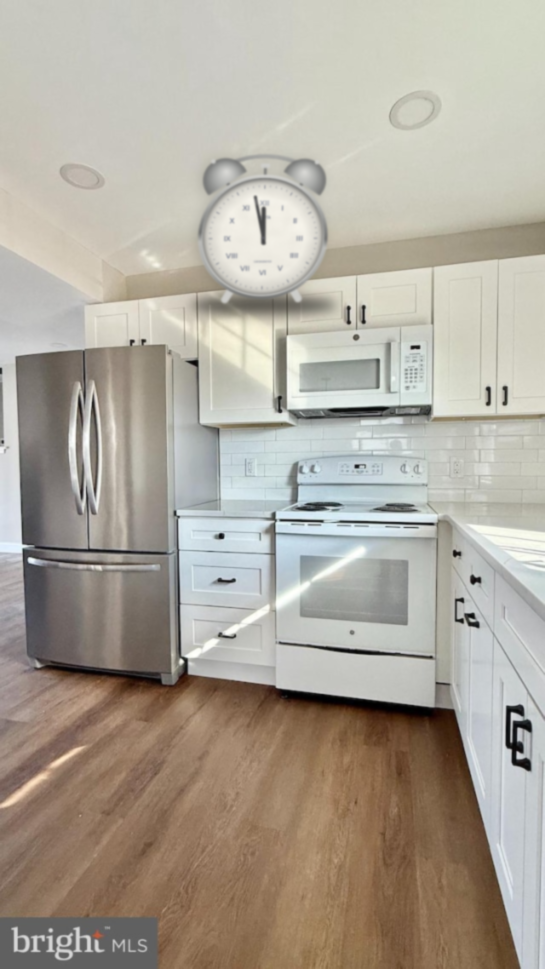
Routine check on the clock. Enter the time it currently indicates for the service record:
11:58
